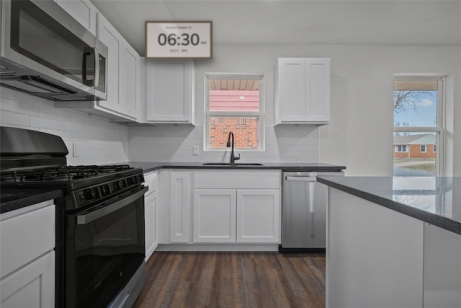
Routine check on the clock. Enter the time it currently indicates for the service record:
6:30
